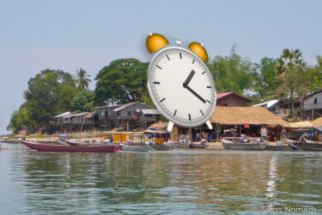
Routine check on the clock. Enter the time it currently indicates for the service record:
1:21
